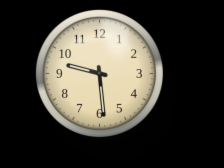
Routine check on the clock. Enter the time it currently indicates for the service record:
9:29
